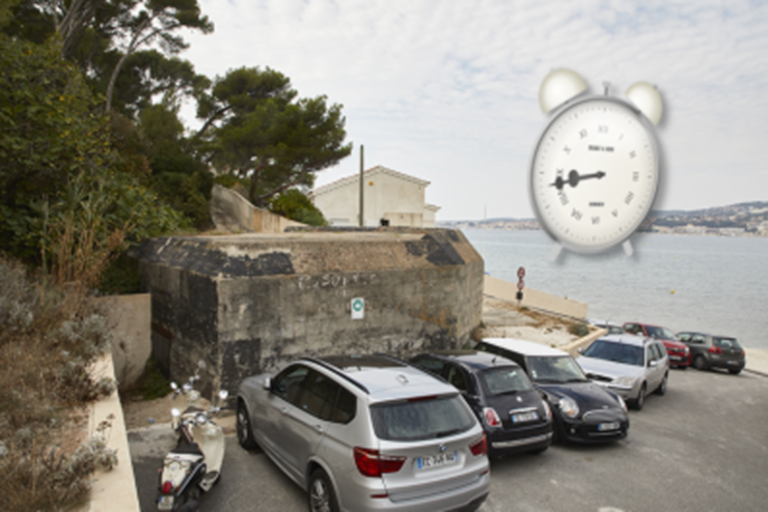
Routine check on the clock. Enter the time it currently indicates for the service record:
8:43
